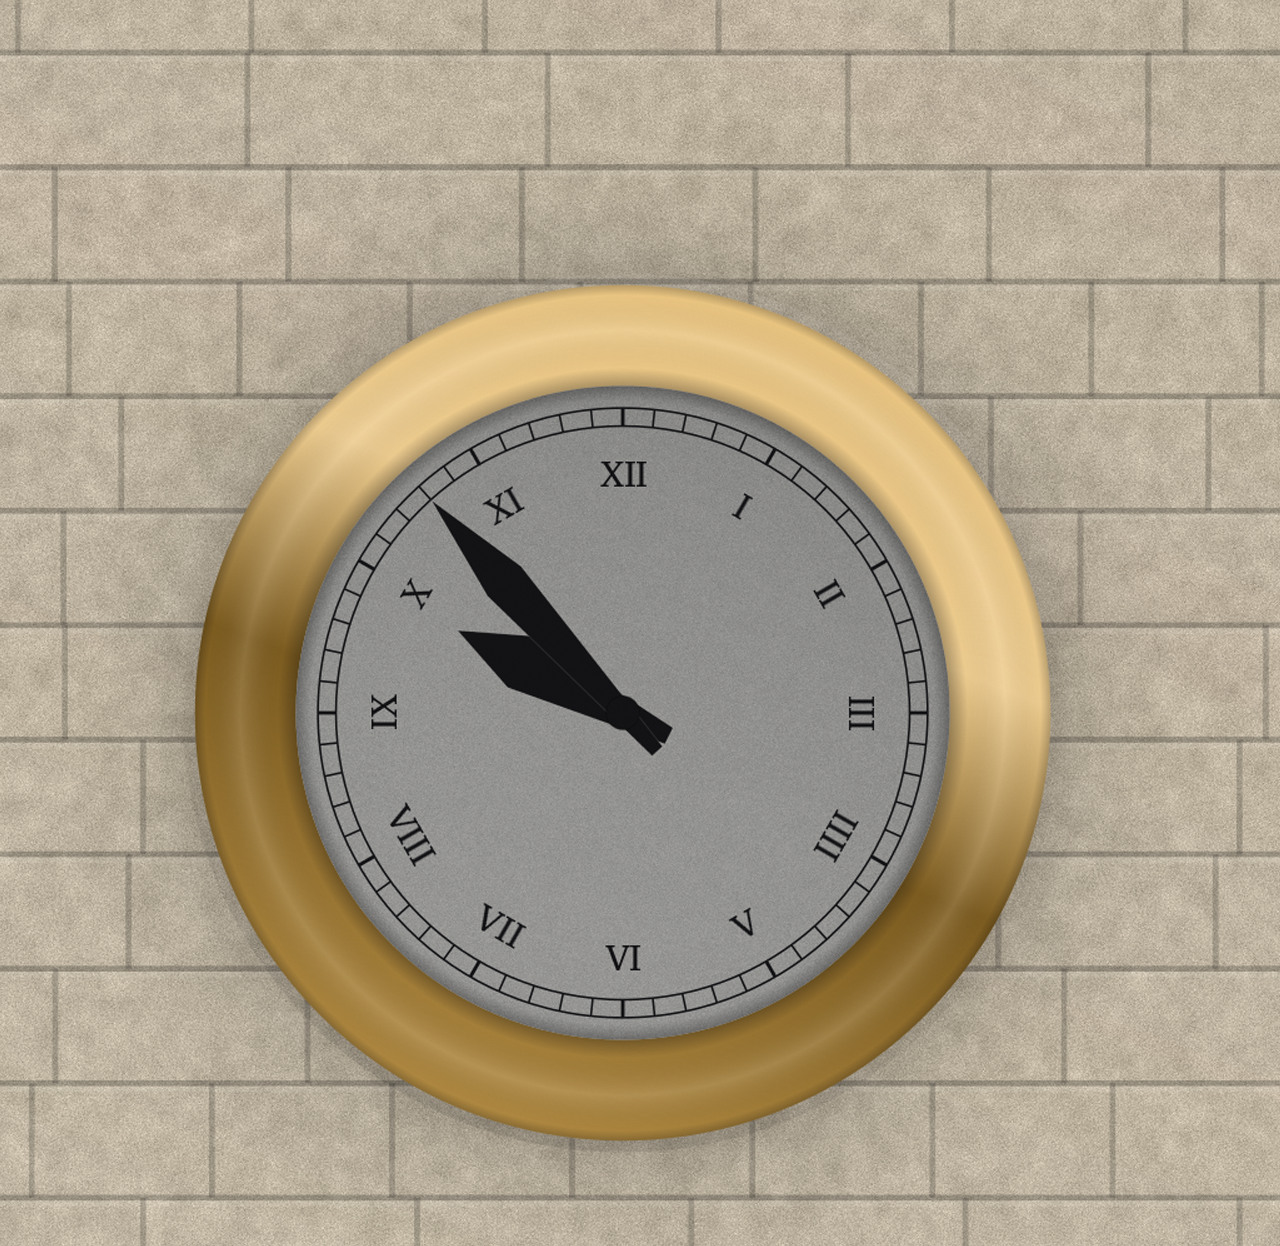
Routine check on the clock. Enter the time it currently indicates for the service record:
9:53
